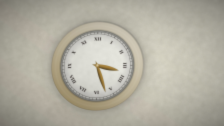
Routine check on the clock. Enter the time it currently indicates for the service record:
3:27
